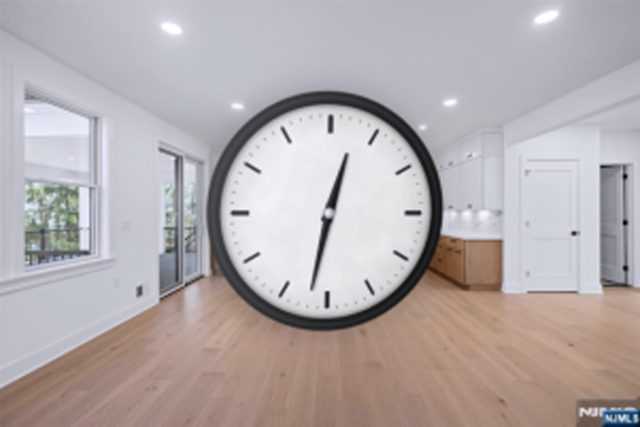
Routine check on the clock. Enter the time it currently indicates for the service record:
12:32
